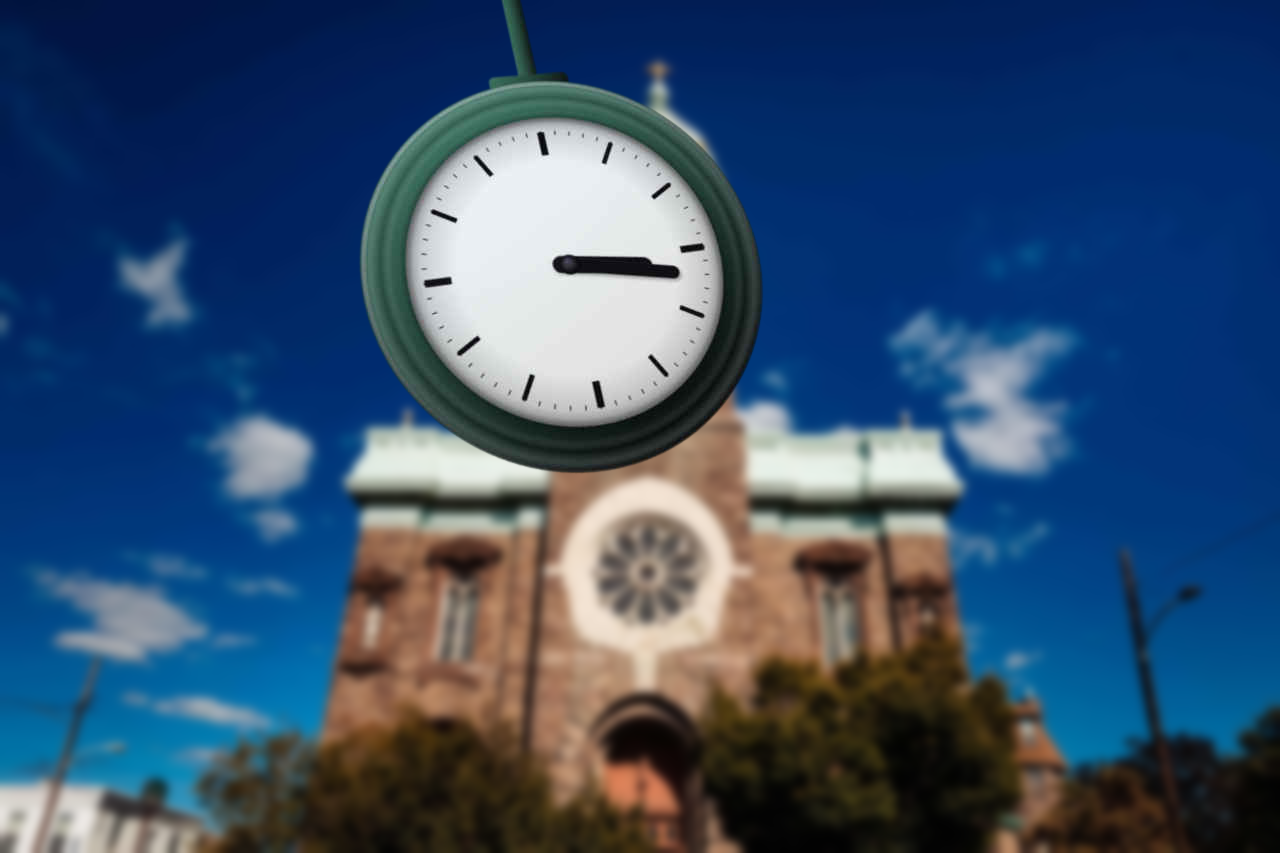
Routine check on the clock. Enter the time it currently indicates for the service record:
3:17
